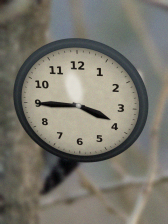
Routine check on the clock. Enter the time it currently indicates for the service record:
3:45
